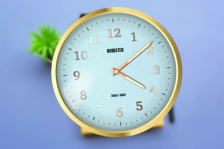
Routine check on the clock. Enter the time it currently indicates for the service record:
4:09
